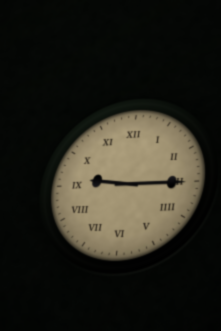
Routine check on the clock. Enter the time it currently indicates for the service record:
9:15
